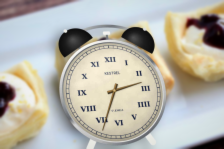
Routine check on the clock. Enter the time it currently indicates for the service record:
2:34
